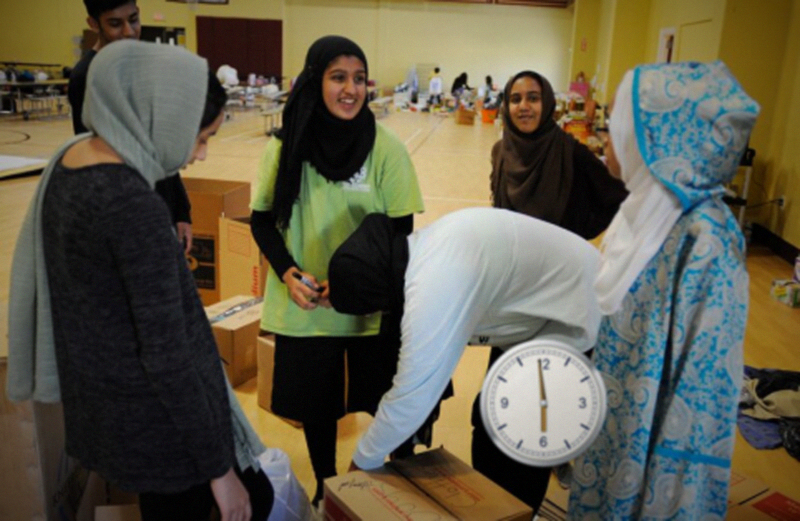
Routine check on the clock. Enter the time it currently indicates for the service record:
5:59
